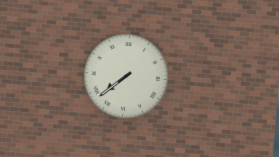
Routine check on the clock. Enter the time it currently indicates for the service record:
7:38
